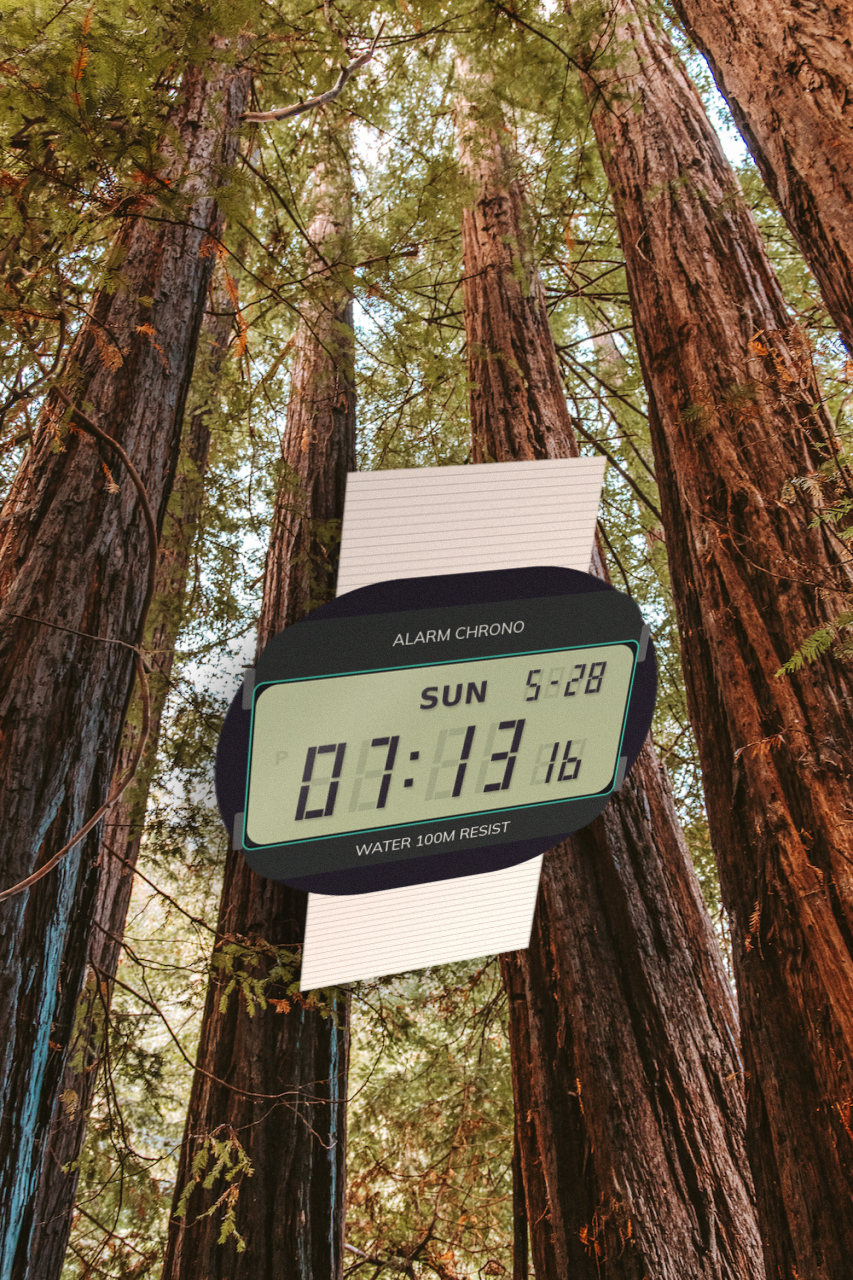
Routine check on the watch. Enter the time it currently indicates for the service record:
7:13:16
